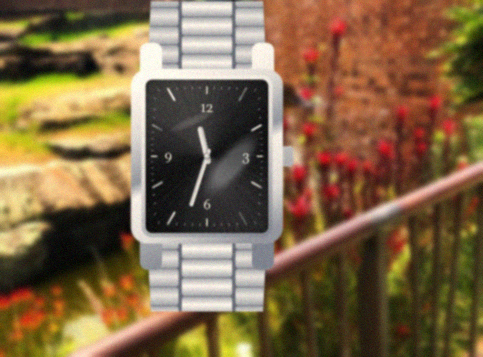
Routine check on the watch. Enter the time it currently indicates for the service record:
11:33
